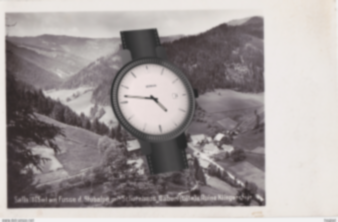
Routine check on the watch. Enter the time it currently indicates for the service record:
4:47
